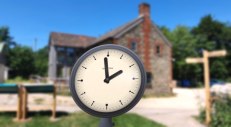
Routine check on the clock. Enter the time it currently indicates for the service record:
1:59
